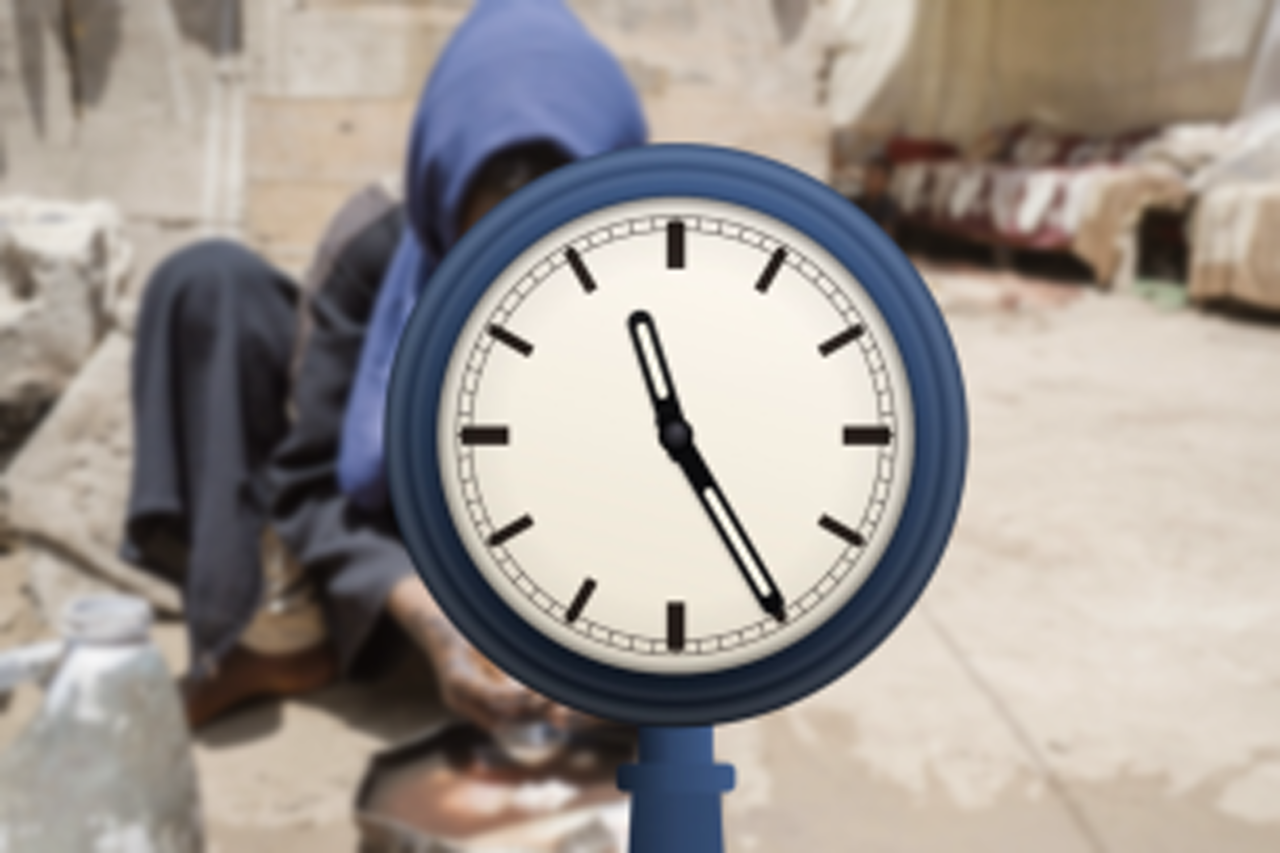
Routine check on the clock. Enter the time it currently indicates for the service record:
11:25
